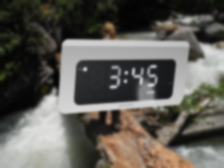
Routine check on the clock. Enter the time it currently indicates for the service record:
3:45
